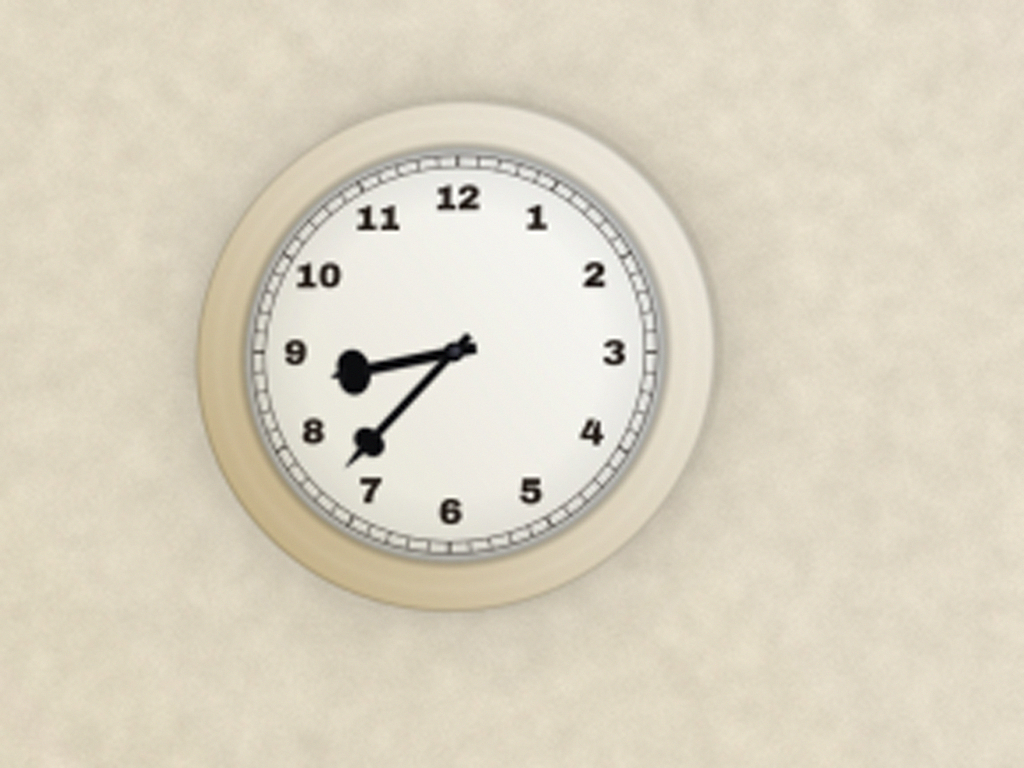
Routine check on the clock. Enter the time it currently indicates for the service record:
8:37
